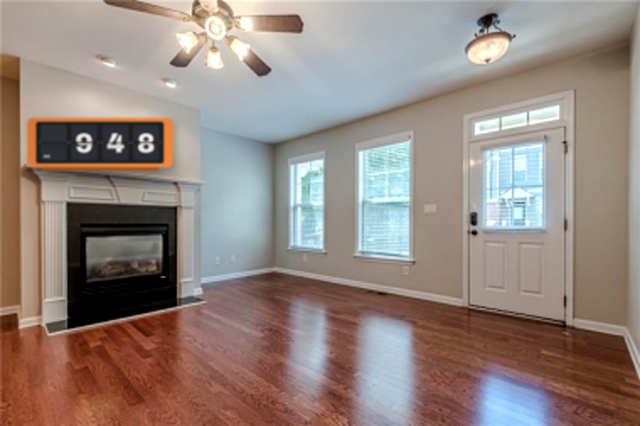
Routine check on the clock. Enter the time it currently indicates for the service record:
9:48
